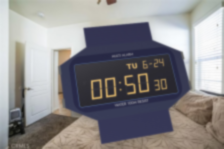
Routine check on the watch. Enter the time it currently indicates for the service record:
0:50:30
